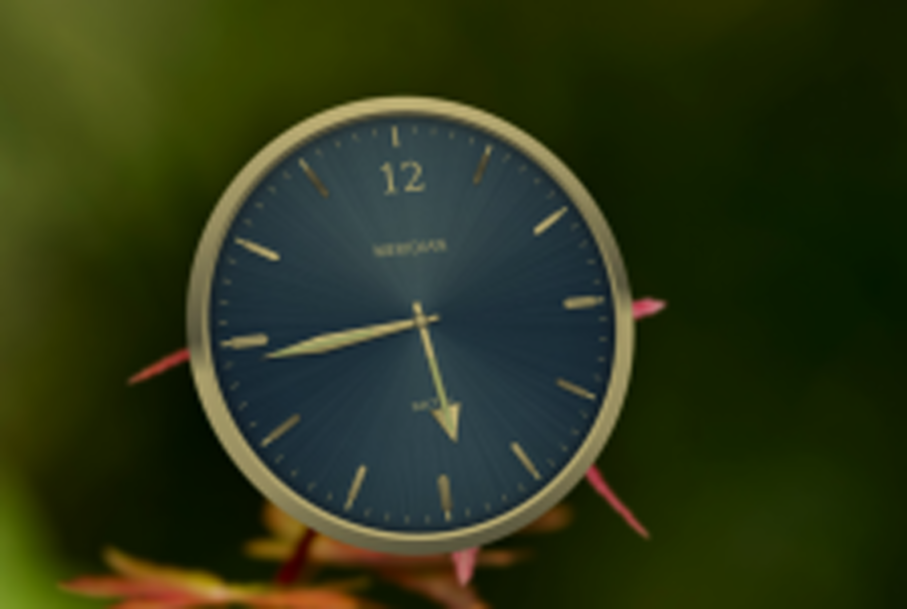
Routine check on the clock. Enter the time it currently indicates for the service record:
5:44
